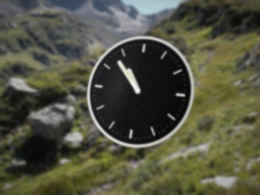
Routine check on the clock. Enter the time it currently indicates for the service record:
10:53
